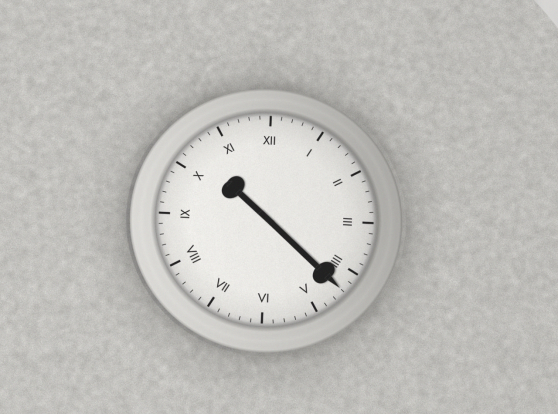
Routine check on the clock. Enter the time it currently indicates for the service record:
10:22
